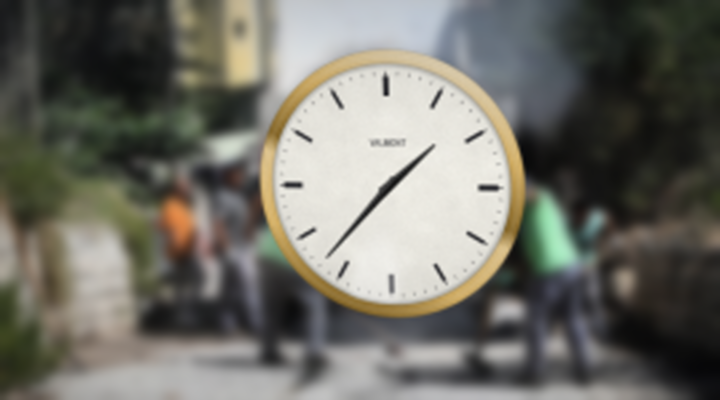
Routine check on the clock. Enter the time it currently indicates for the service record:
1:37
